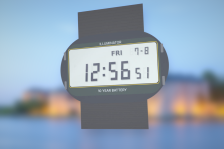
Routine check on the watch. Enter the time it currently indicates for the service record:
12:56:51
